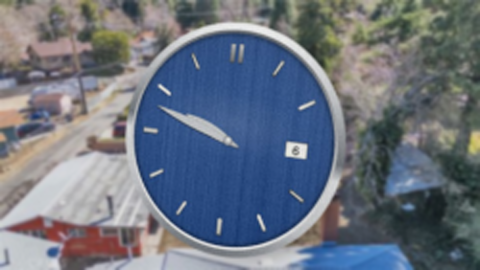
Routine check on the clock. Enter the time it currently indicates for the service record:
9:48
